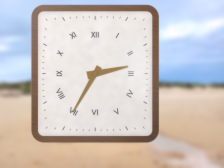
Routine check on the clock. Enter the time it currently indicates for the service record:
2:35
